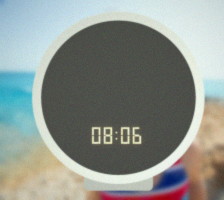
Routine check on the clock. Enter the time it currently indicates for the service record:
8:06
